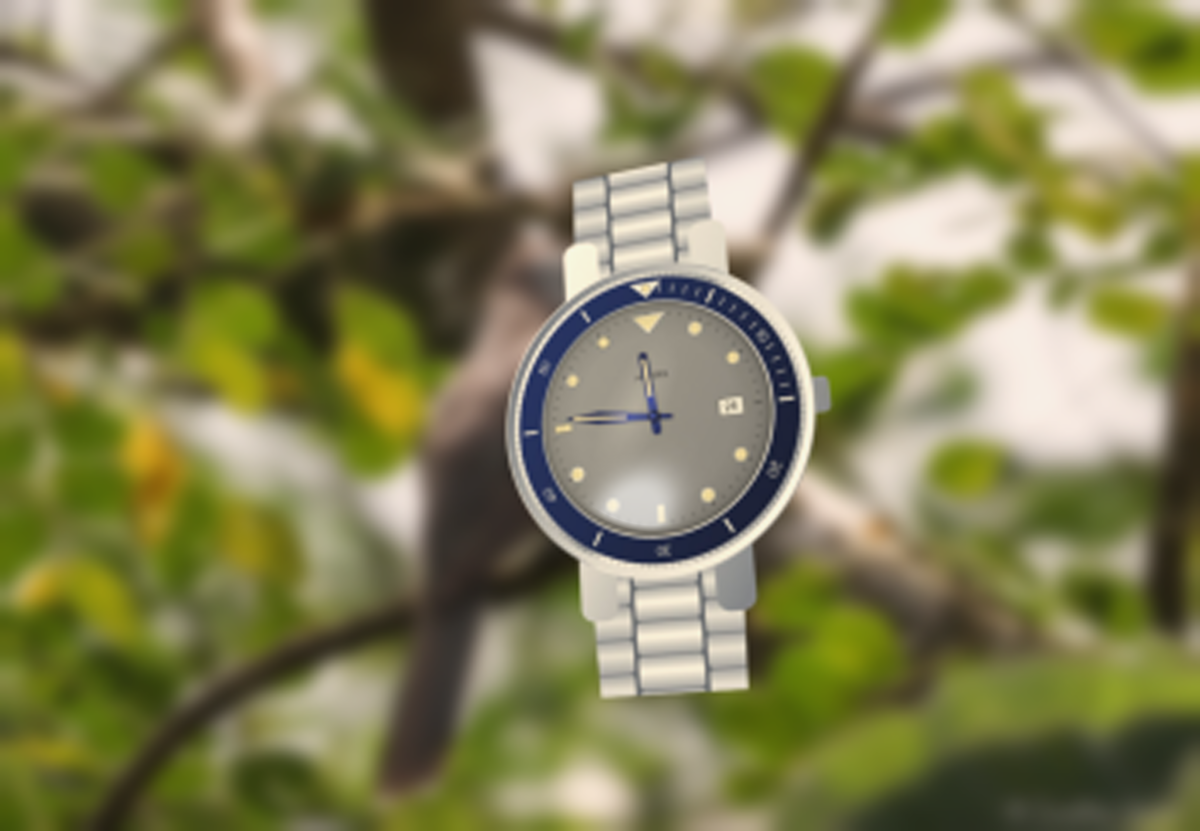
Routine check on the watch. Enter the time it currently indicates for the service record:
11:46
